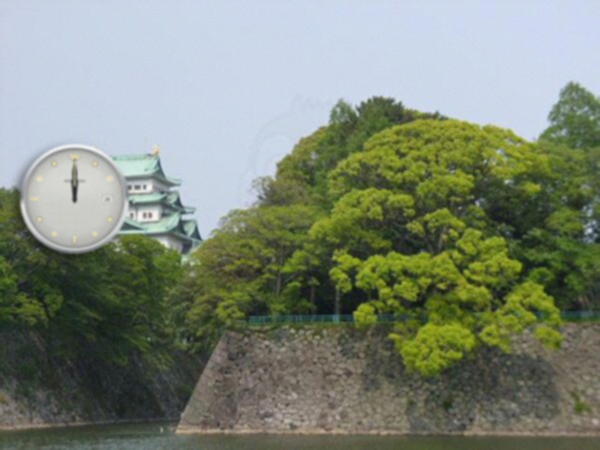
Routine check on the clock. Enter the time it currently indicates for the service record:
12:00
